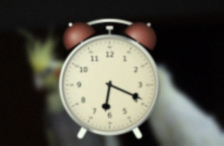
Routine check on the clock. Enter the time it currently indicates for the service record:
6:19
